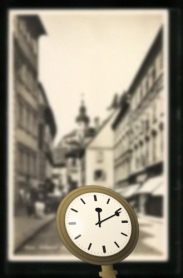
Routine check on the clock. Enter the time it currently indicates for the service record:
12:11
